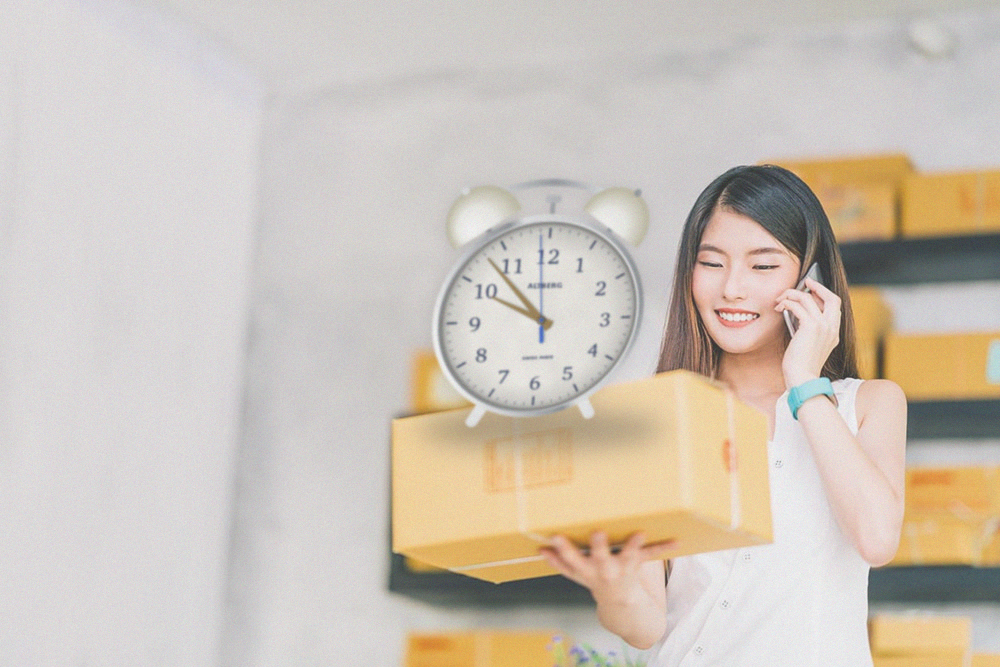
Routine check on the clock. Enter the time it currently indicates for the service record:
9:52:59
